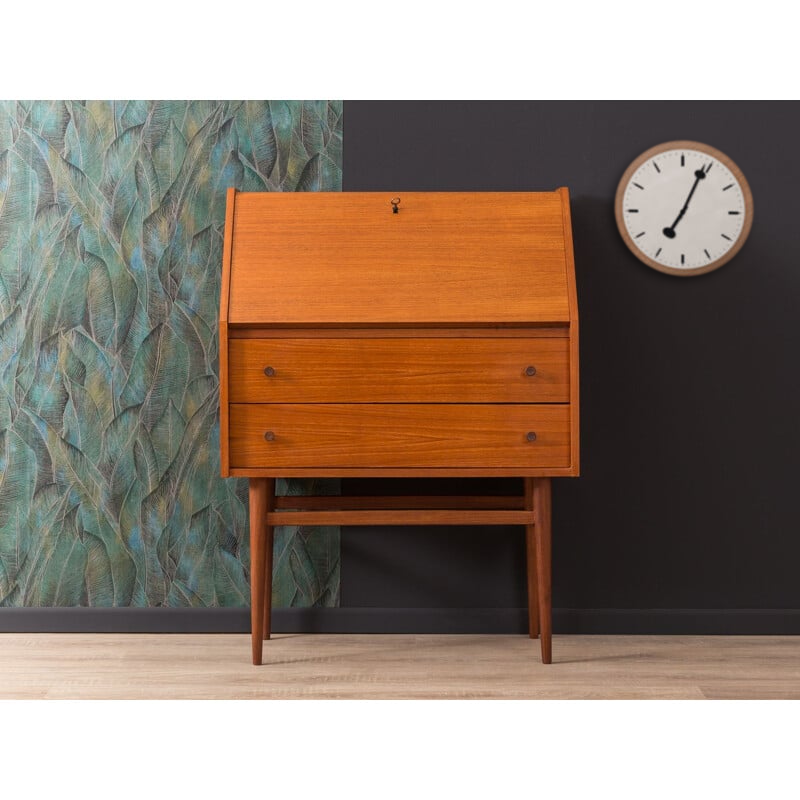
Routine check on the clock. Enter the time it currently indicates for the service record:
7:04
